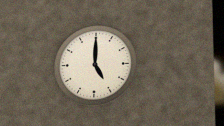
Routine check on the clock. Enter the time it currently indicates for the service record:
5:00
